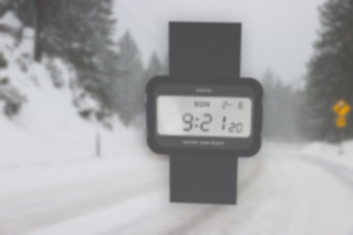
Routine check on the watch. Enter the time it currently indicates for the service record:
9:21
